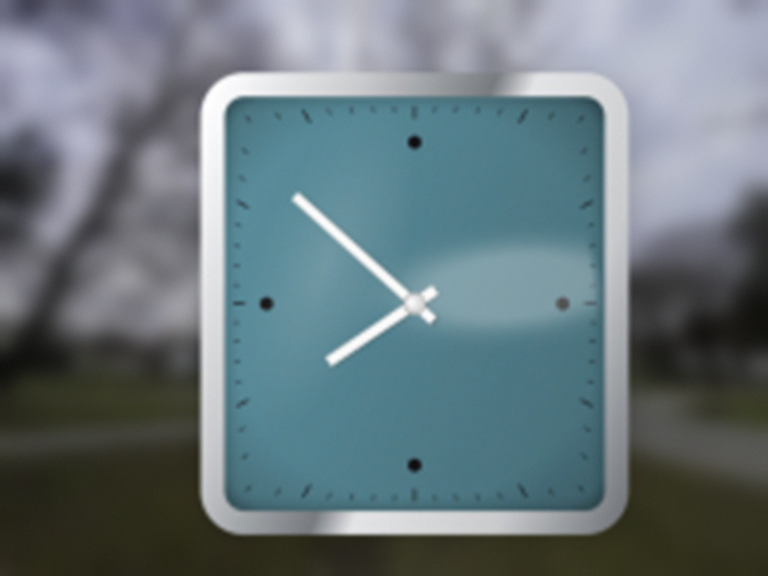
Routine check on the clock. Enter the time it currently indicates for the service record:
7:52
